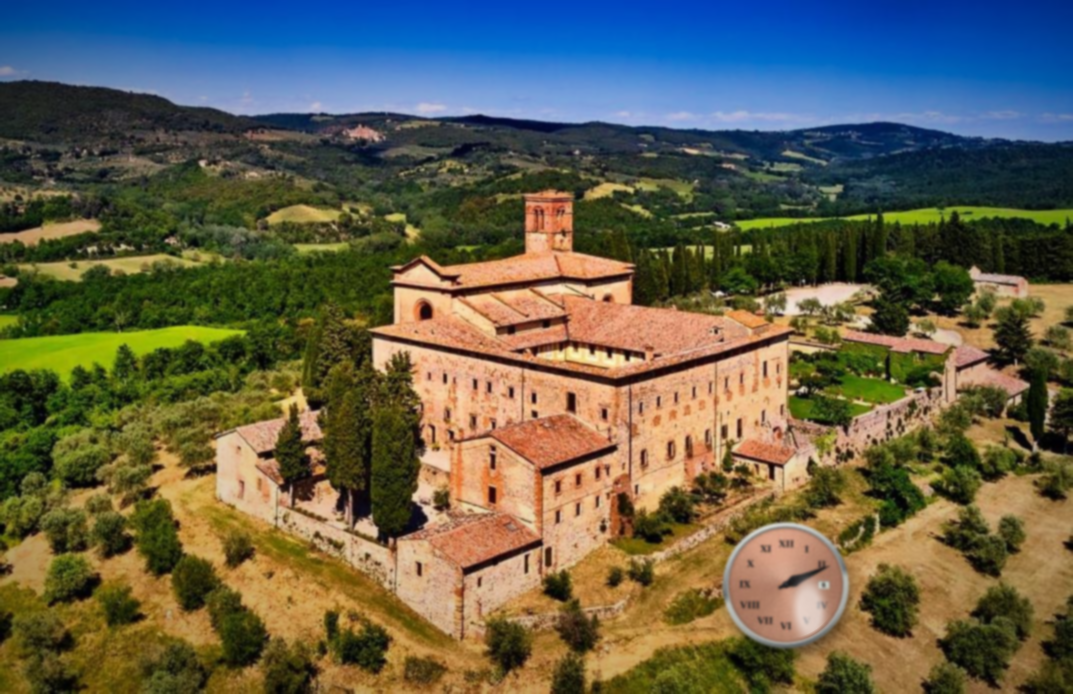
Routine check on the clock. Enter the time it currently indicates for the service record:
2:11
